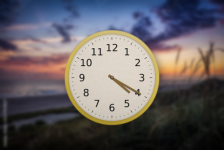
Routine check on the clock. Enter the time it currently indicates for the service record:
4:20
